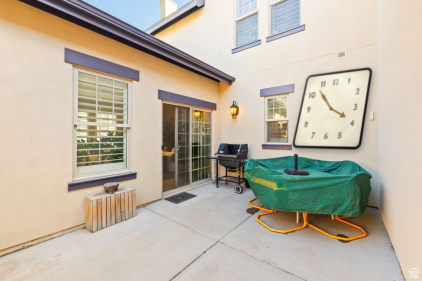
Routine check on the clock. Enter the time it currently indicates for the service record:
3:53
